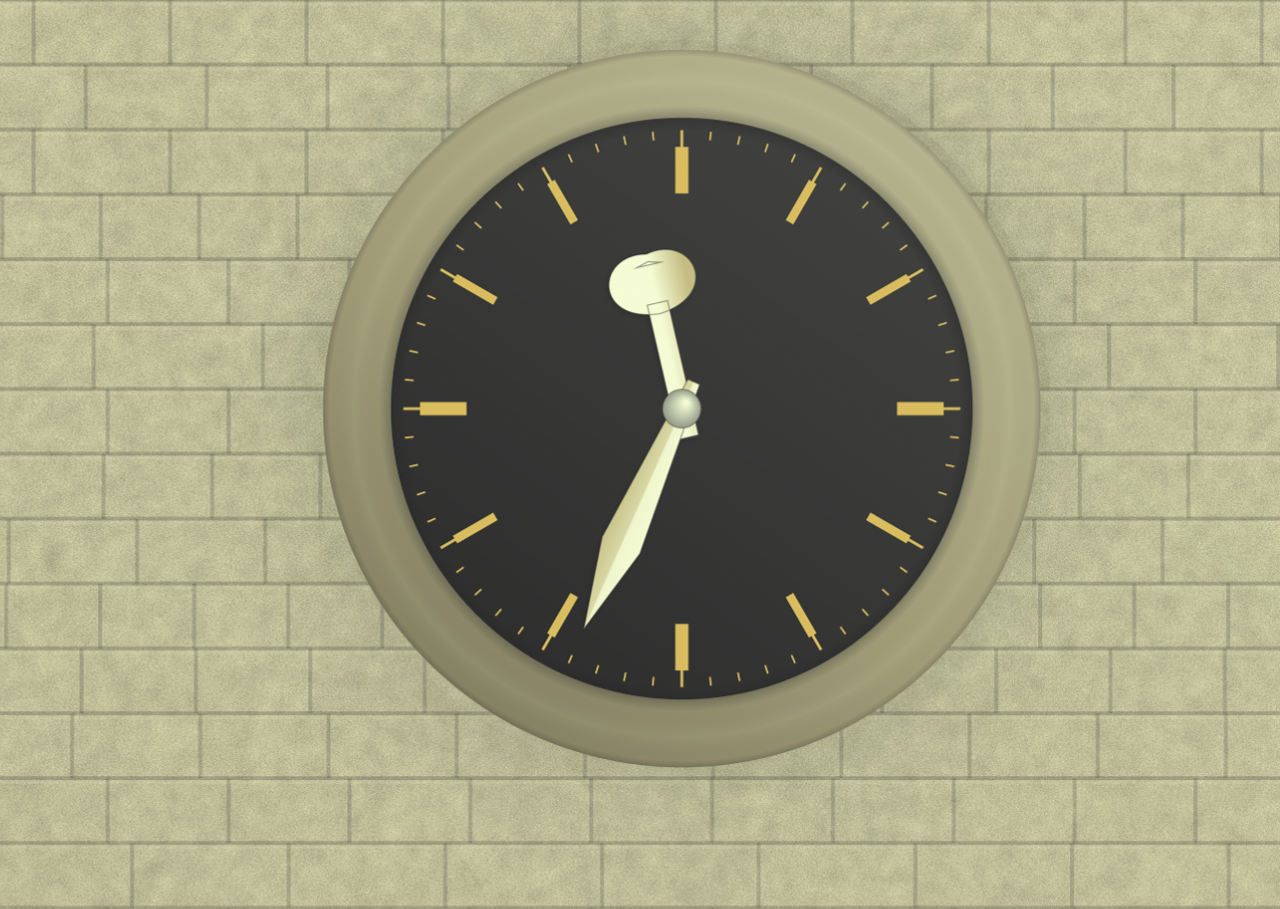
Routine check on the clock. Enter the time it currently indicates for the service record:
11:34
